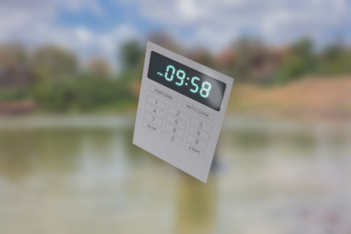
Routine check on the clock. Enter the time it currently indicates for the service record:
9:58
